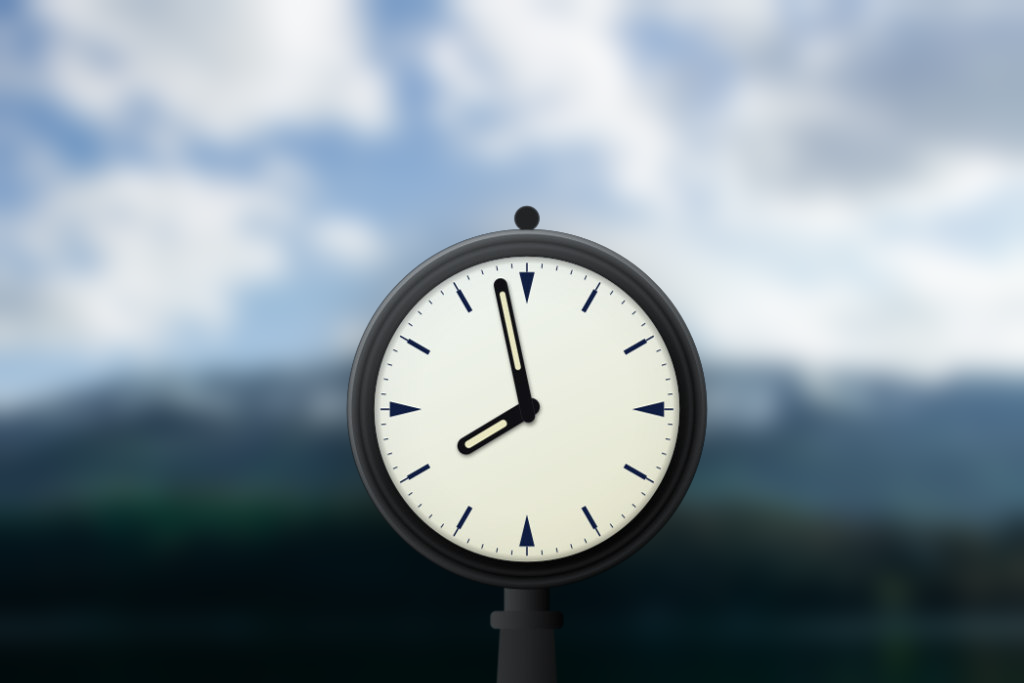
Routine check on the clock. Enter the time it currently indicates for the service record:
7:58
